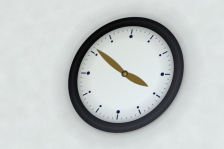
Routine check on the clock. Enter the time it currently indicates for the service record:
3:51
